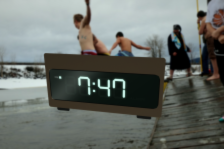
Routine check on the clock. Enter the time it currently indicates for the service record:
7:47
